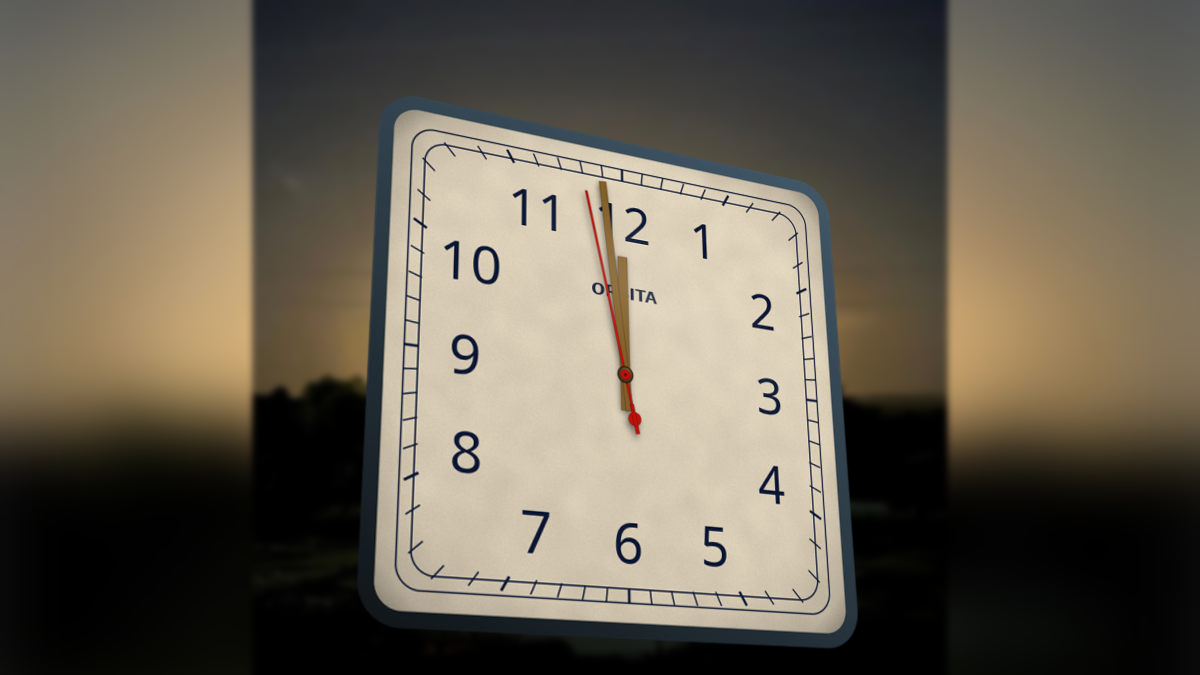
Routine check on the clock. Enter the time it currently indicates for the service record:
11:58:58
